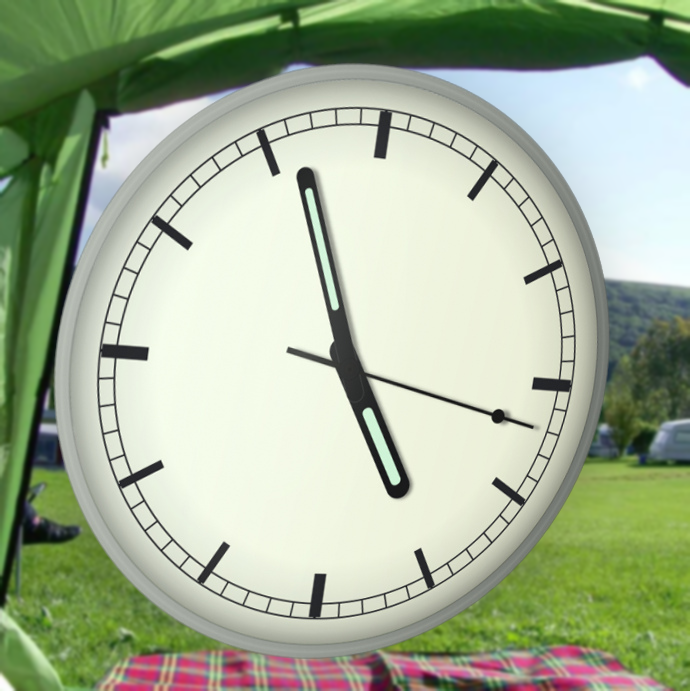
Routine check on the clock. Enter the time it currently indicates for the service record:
4:56:17
